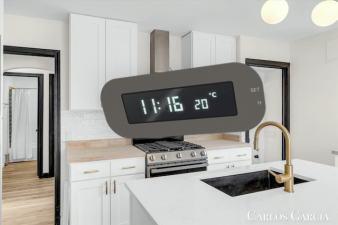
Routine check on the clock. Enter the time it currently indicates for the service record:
11:16
